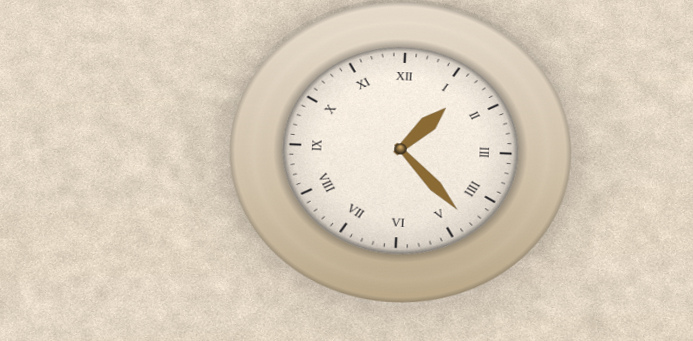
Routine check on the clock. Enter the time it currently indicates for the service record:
1:23
